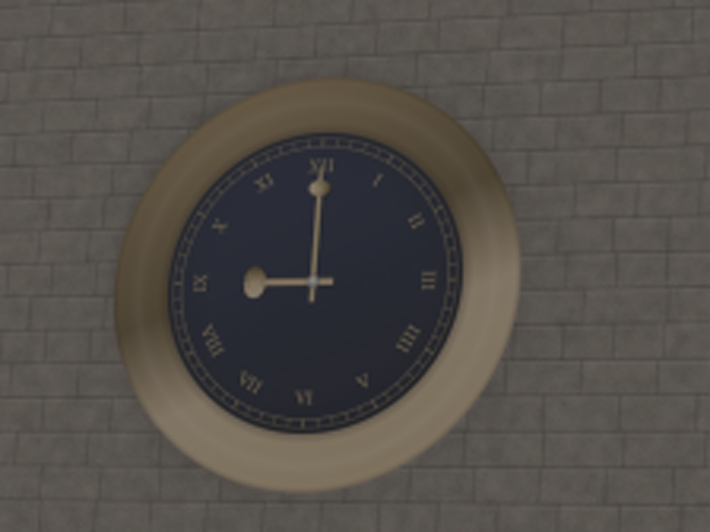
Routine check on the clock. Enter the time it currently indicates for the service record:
9:00
